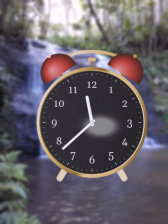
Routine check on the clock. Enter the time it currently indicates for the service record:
11:38
